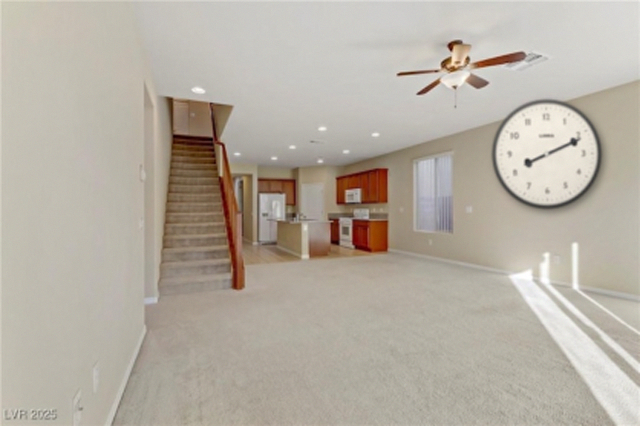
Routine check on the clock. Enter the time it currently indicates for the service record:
8:11
